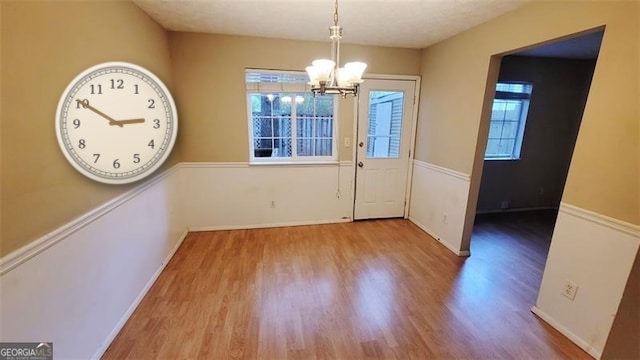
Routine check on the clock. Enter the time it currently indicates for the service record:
2:50
